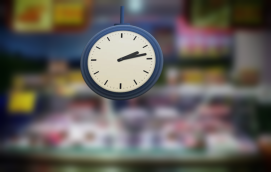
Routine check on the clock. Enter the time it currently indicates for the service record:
2:13
